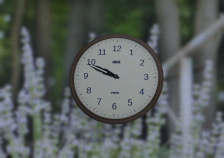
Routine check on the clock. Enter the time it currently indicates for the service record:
9:49
